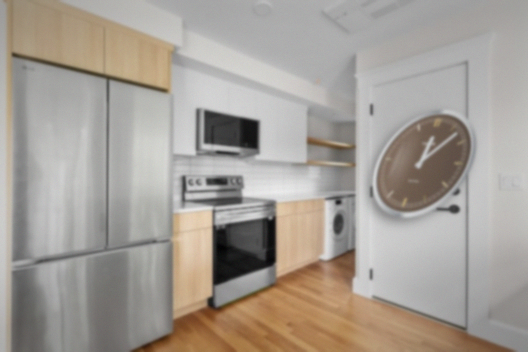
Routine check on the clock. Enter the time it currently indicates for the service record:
12:07
